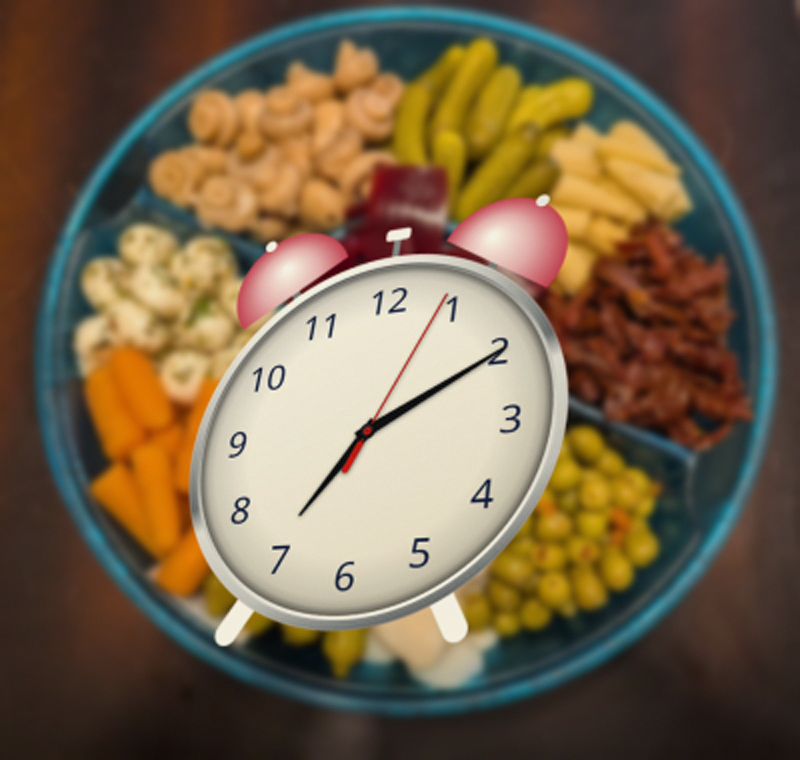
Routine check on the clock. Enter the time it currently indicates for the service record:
7:10:04
